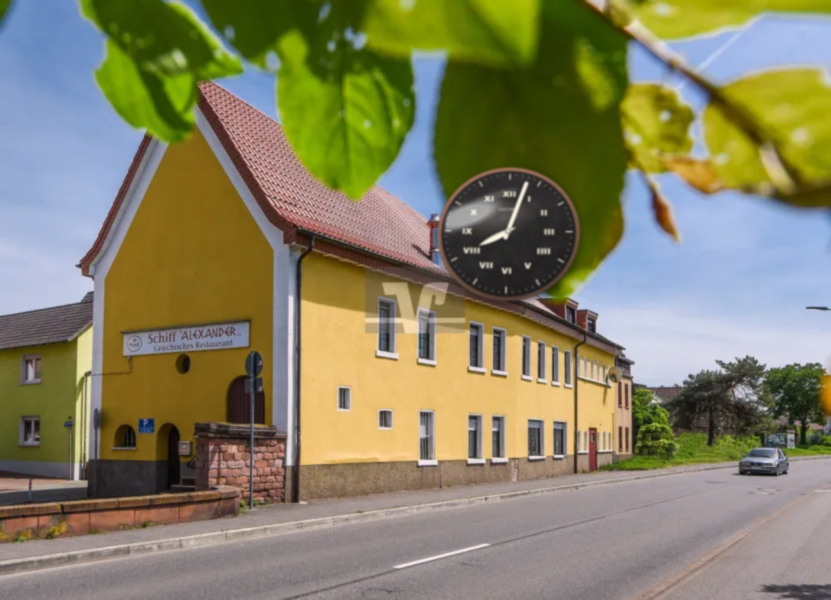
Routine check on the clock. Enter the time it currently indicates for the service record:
8:03
